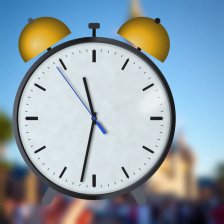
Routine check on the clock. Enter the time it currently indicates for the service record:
11:31:54
